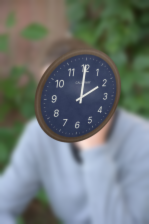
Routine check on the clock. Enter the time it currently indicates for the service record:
2:00
